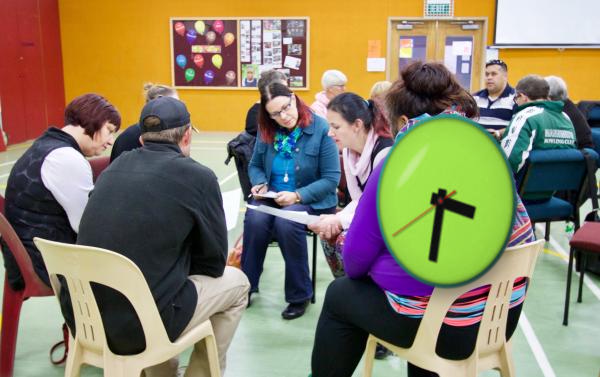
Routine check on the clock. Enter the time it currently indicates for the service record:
3:31:40
